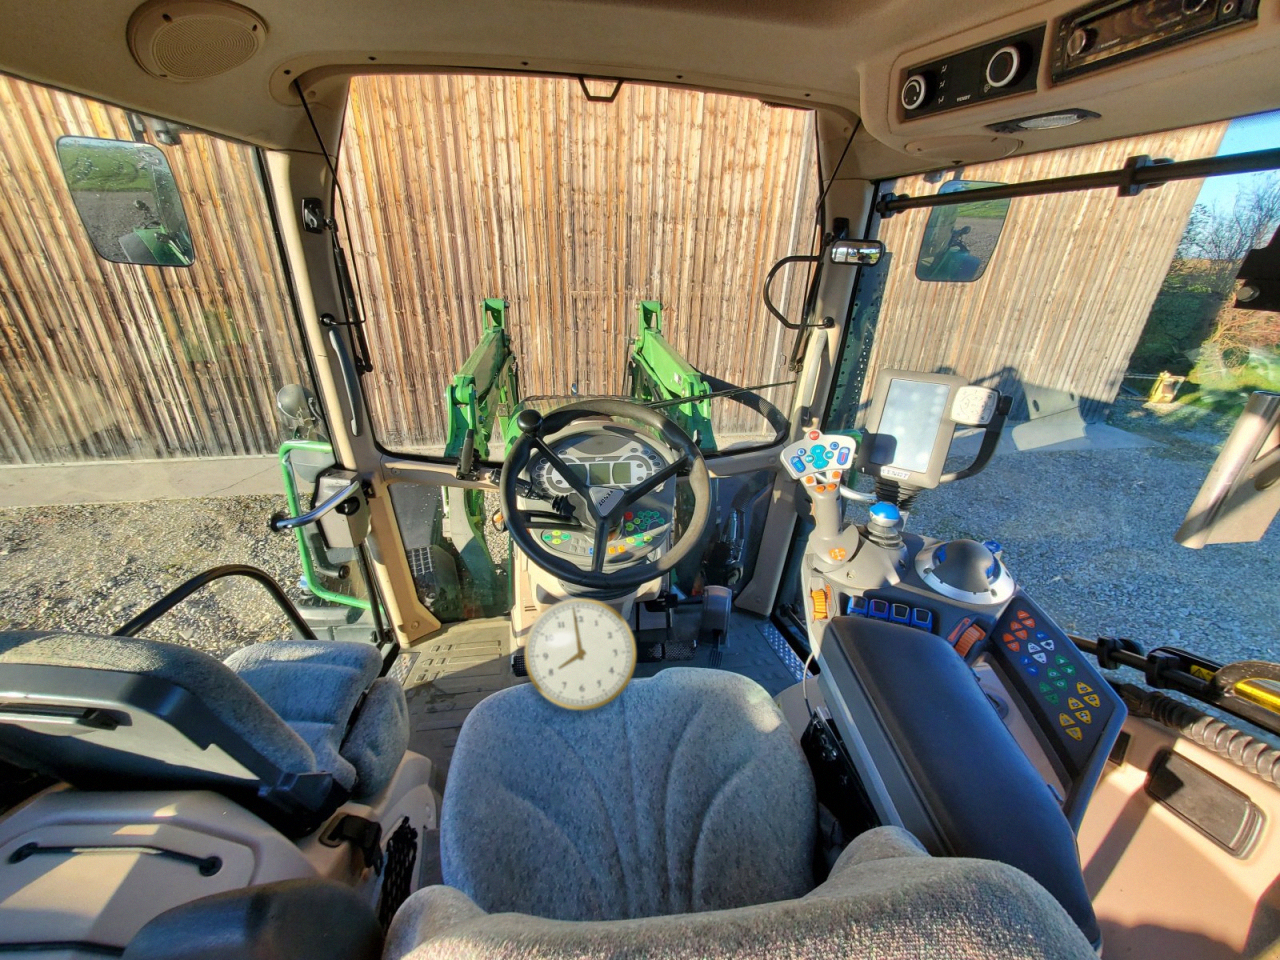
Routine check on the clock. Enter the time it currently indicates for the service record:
7:59
